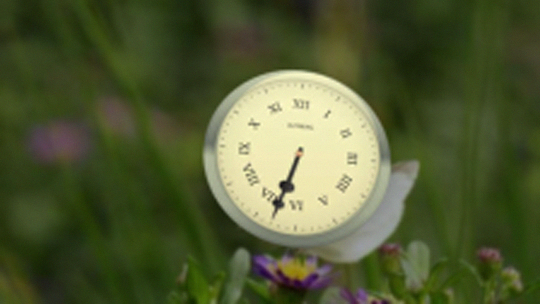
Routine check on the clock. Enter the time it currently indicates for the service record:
6:33
